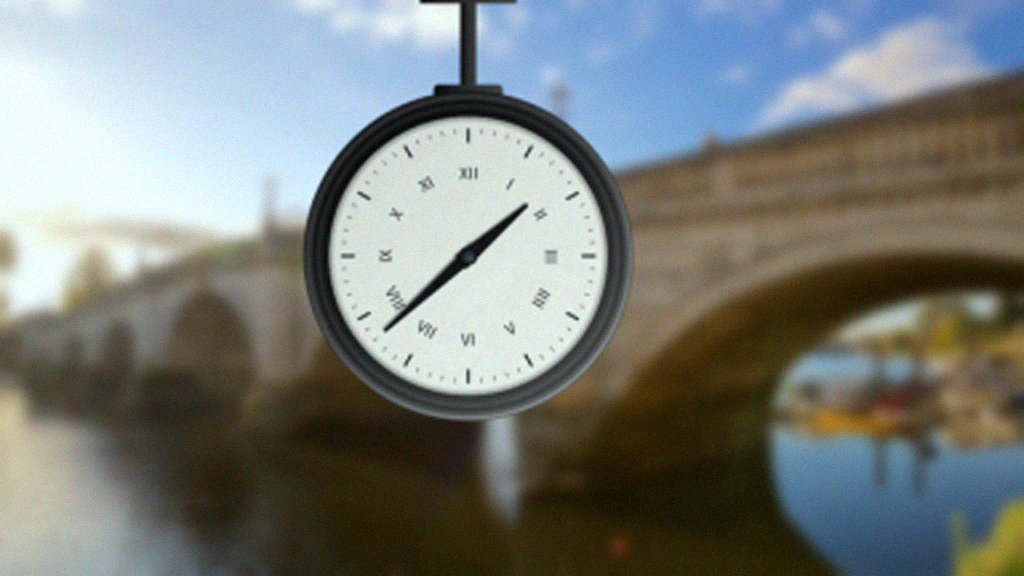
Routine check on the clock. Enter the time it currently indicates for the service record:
1:38
